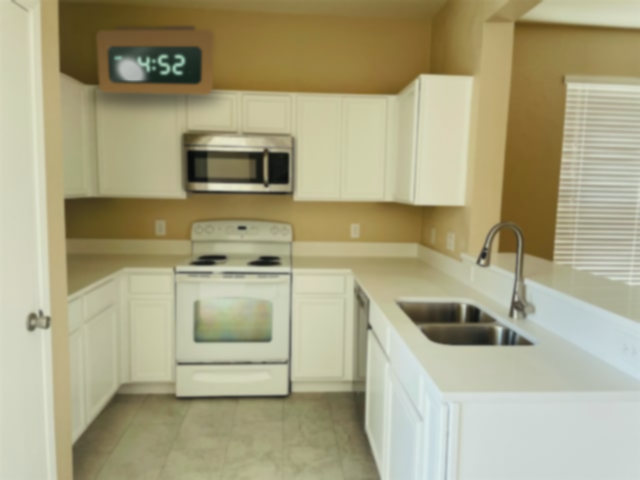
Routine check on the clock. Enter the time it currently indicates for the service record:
4:52
